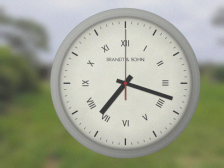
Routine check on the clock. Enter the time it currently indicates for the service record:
7:18:00
